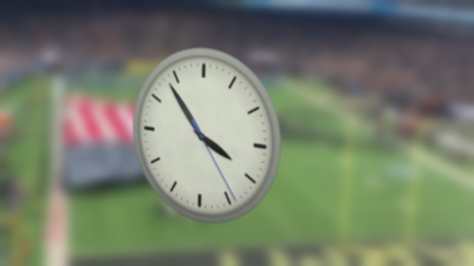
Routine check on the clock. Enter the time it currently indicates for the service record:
3:53:24
